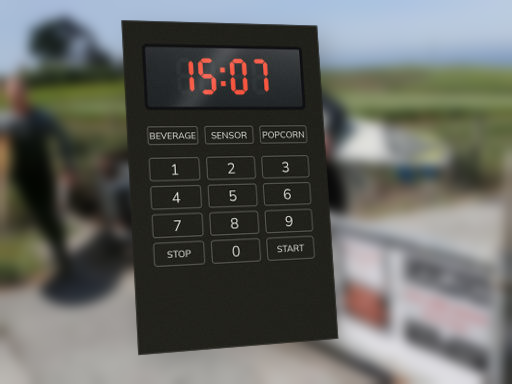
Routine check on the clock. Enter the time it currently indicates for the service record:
15:07
